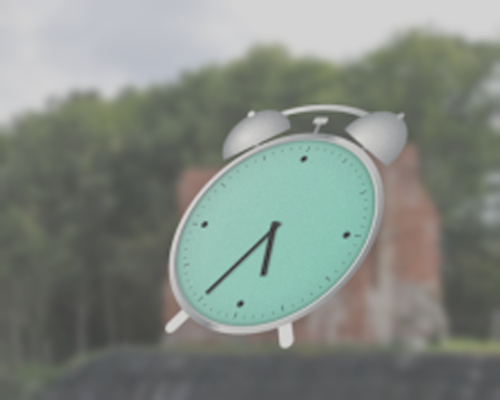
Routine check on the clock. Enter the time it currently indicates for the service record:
5:35
